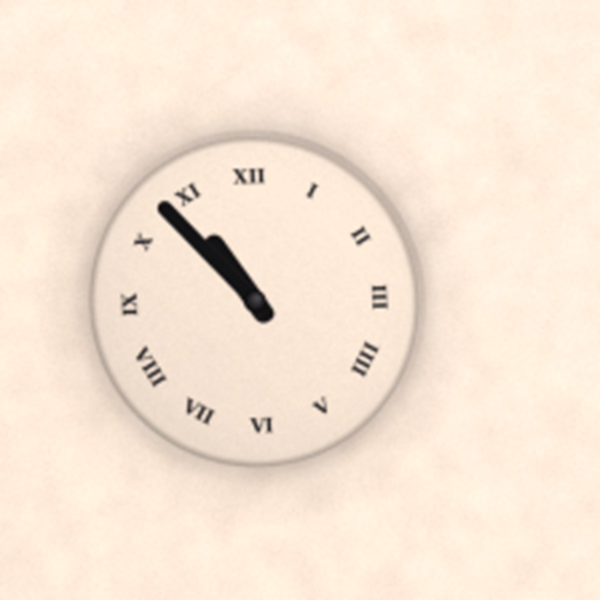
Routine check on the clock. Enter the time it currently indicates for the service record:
10:53
